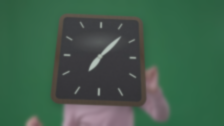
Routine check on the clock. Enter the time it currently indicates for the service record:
7:07
